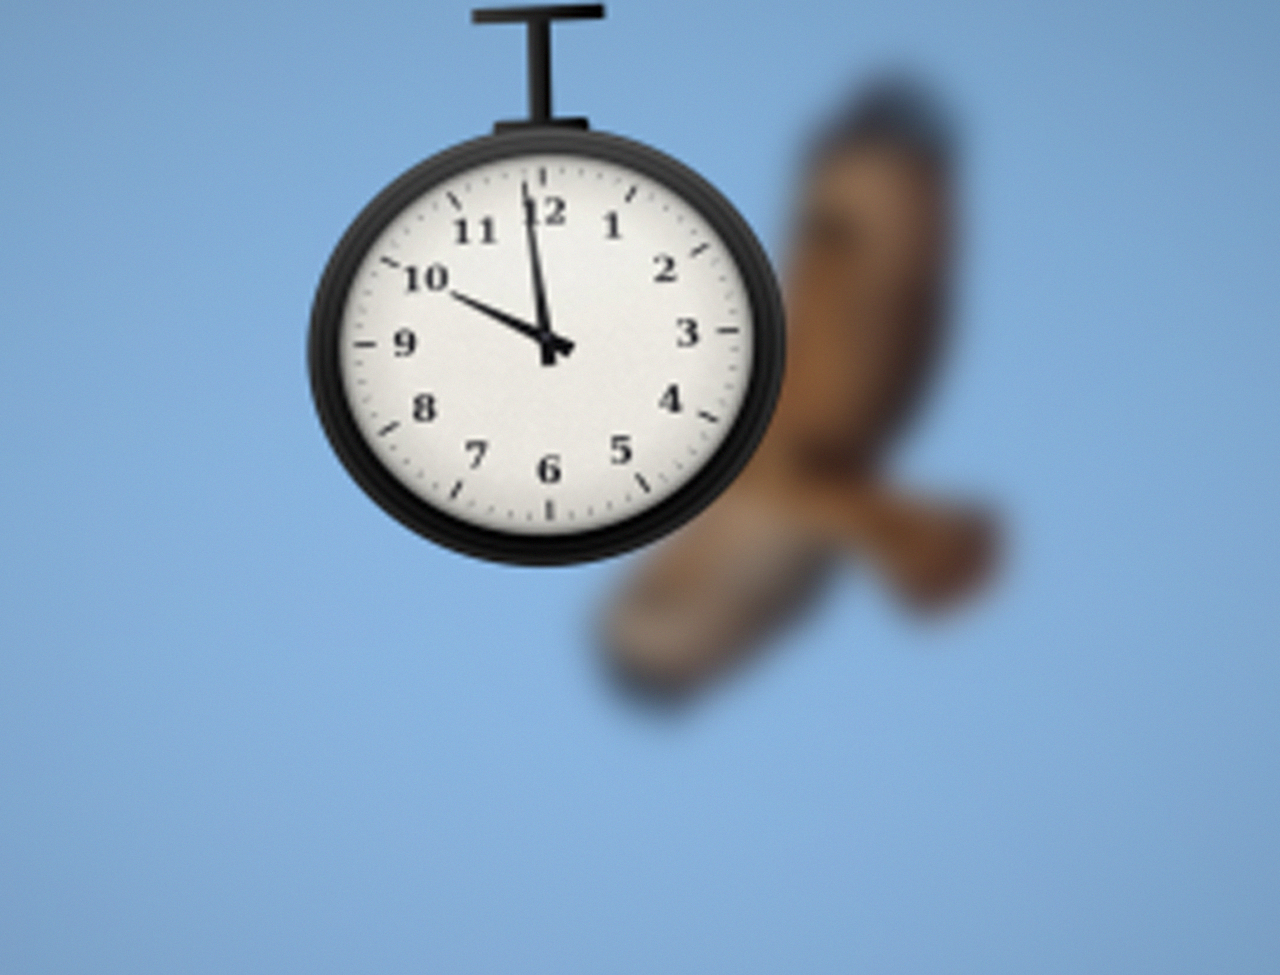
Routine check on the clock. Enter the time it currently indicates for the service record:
9:59
